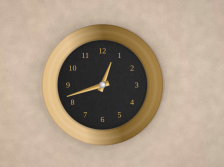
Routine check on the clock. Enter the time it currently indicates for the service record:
12:42
